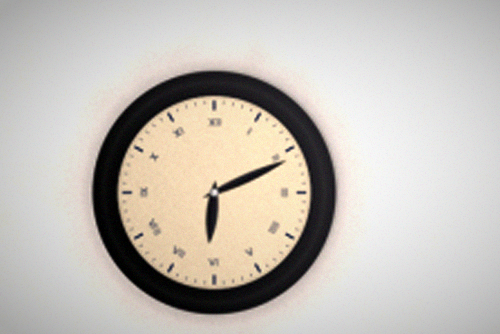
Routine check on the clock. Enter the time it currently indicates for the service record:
6:11
